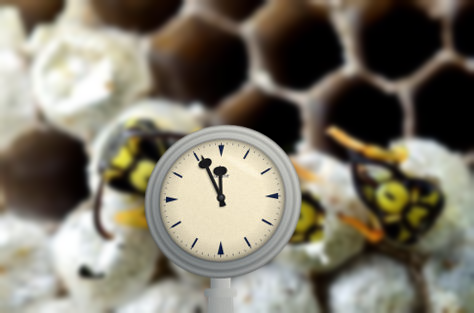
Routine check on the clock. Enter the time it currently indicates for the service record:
11:56
